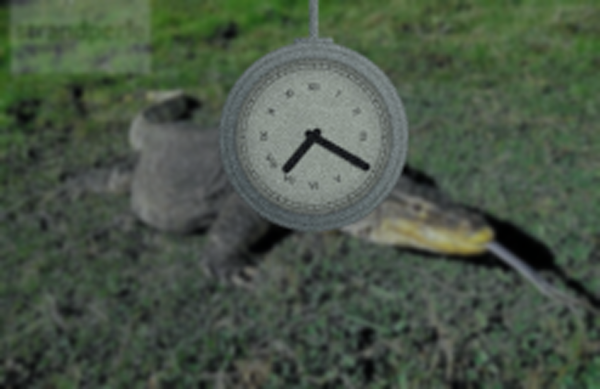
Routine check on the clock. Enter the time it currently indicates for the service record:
7:20
